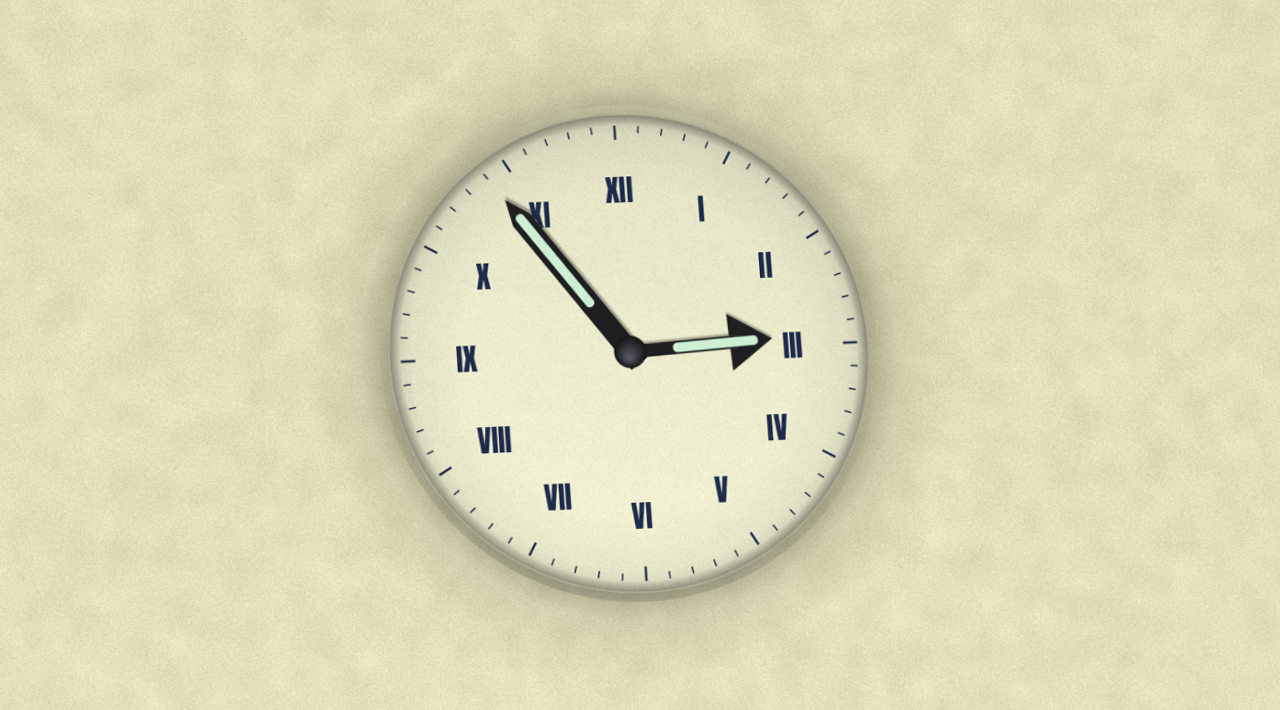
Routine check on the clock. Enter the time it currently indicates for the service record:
2:54
